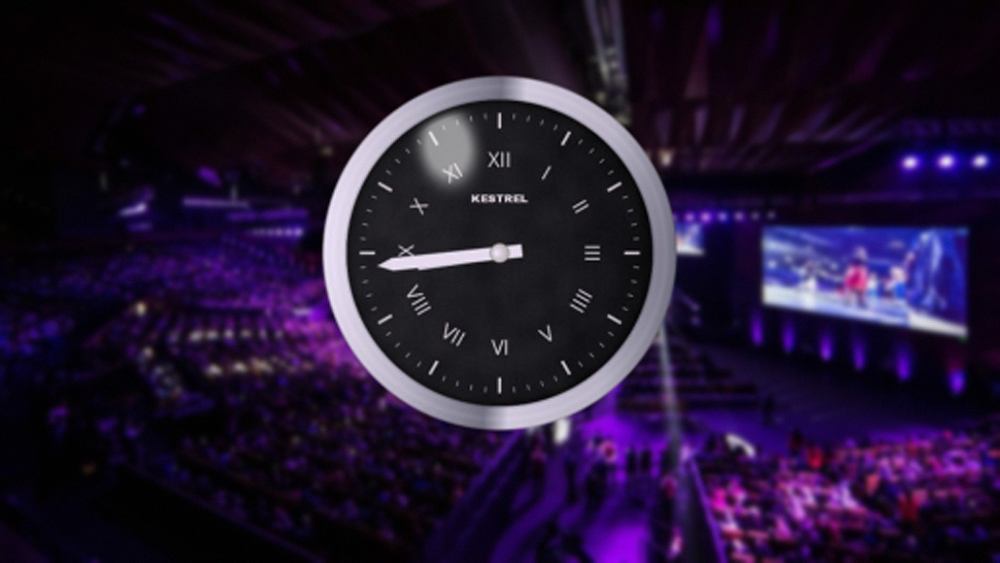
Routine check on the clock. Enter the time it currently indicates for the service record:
8:44
